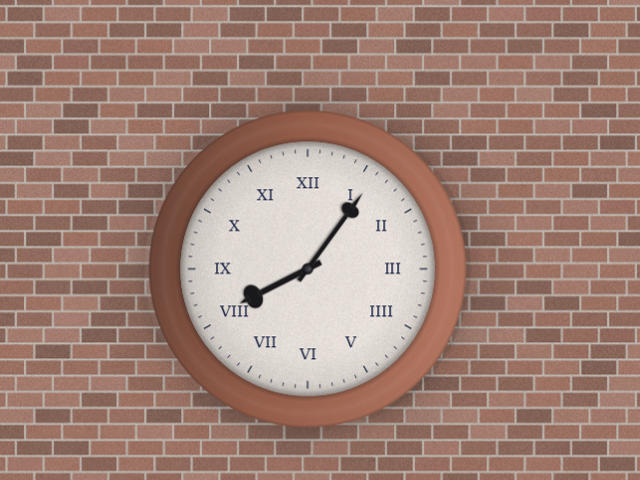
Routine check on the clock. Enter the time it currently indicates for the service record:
8:06
